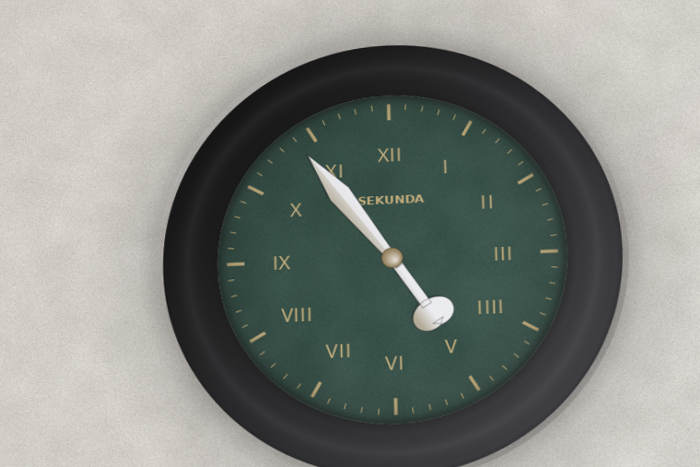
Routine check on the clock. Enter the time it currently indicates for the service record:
4:54
